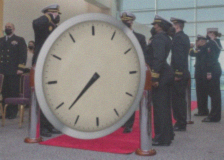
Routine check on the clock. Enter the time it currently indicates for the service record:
7:38
